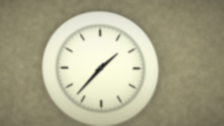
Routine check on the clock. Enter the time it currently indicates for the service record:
1:37
